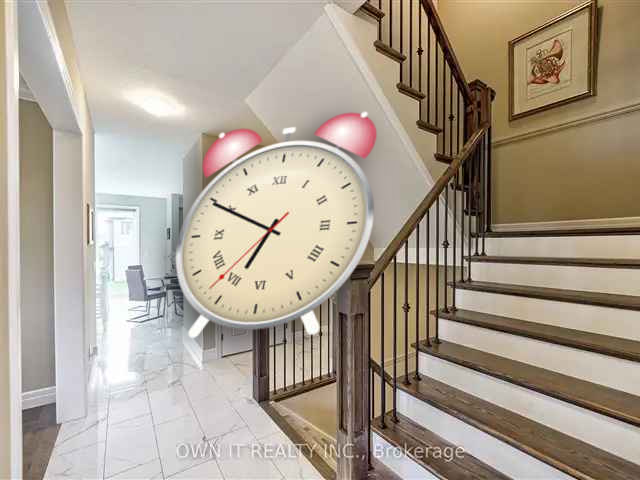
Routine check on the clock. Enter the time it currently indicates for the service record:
6:49:37
